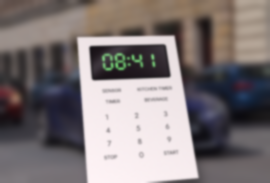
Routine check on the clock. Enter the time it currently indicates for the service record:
8:41
